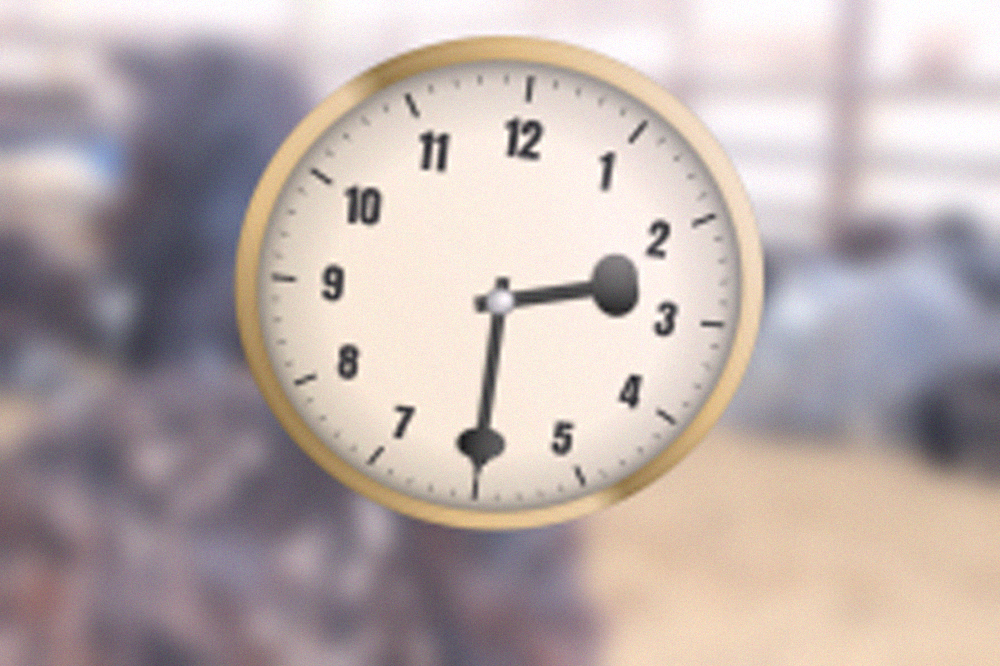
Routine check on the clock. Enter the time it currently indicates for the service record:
2:30
